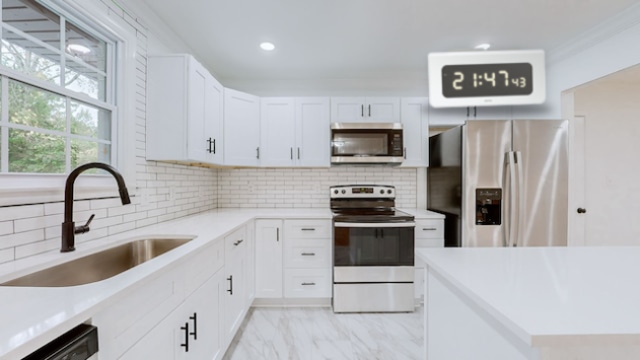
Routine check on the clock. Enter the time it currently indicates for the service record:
21:47:43
